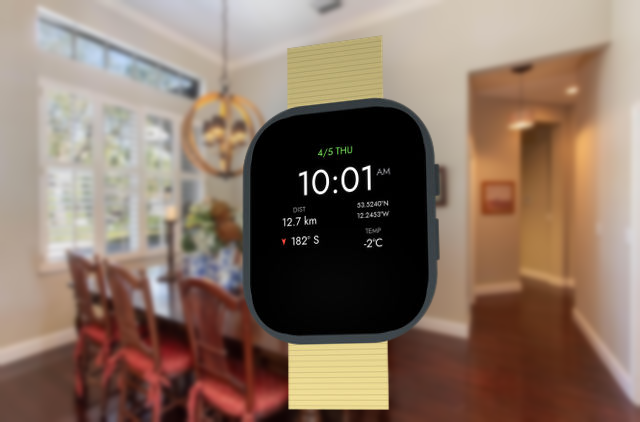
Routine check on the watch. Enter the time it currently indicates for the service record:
10:01
